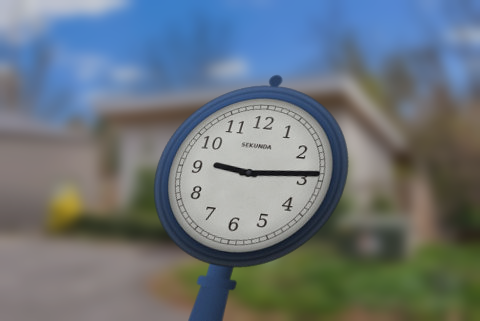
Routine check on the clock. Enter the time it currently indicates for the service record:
9:14
